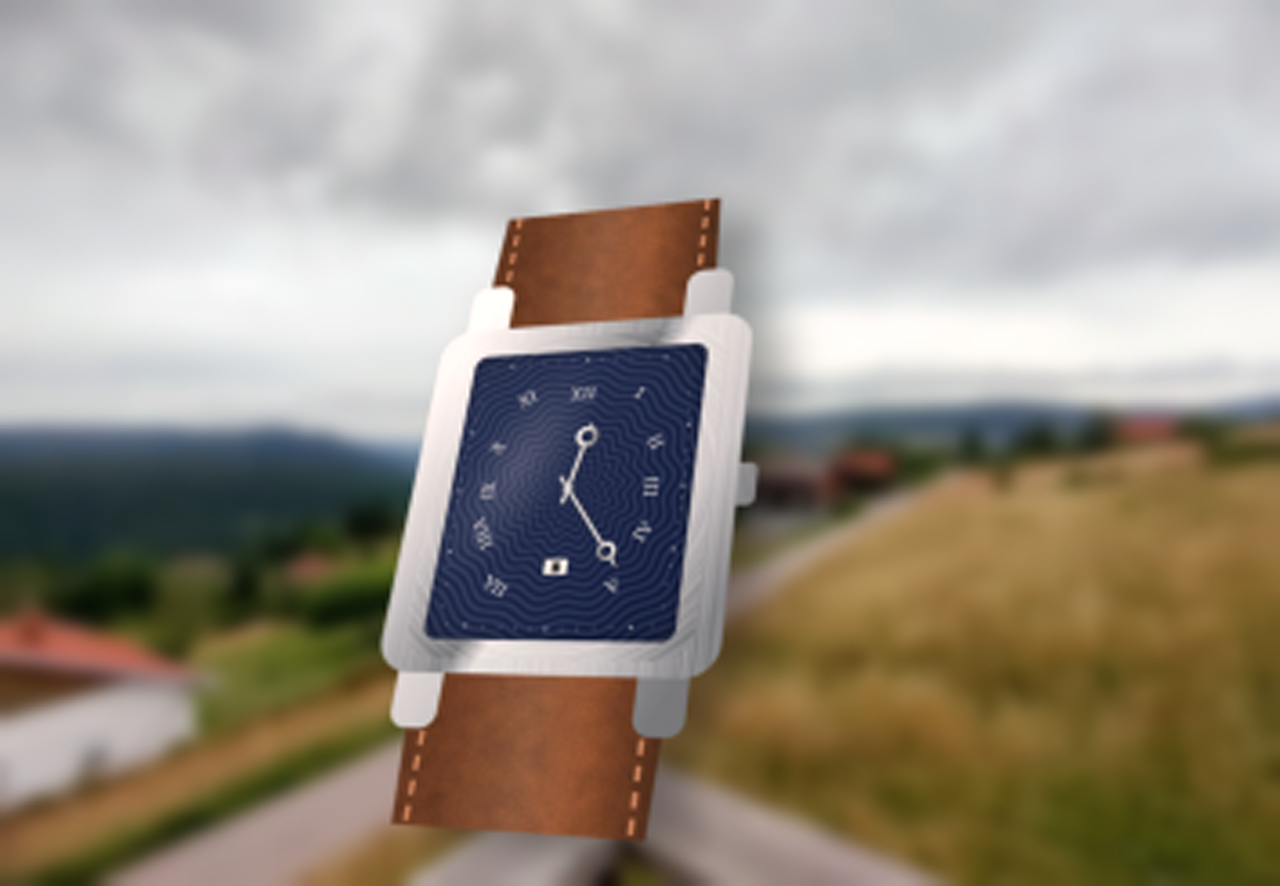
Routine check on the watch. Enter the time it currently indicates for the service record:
12:24
